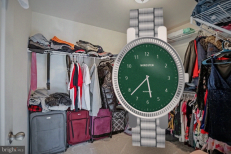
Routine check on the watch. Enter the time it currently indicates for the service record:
5:38
